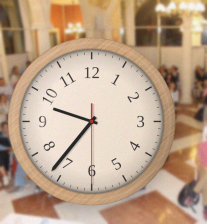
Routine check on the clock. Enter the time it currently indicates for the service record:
9:36:30
